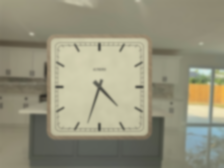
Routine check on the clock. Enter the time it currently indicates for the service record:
4:33
